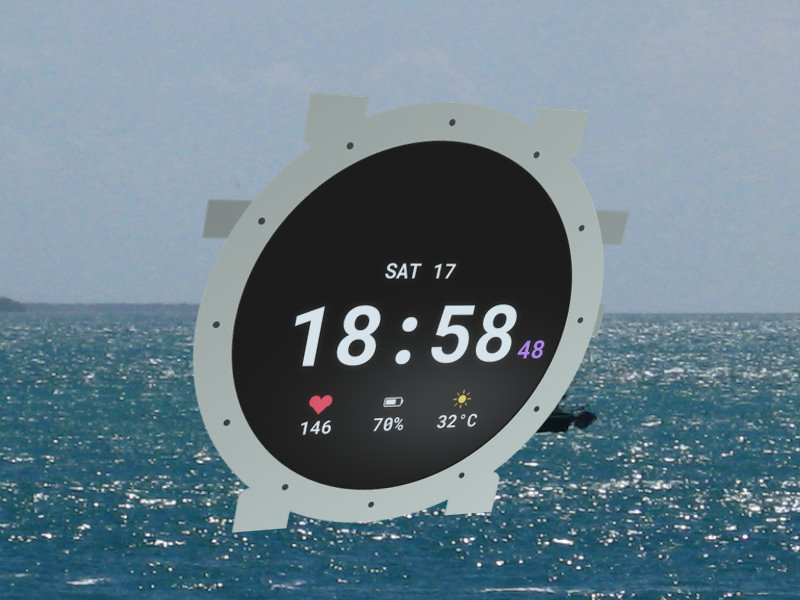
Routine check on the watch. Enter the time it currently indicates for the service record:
18:58:48
